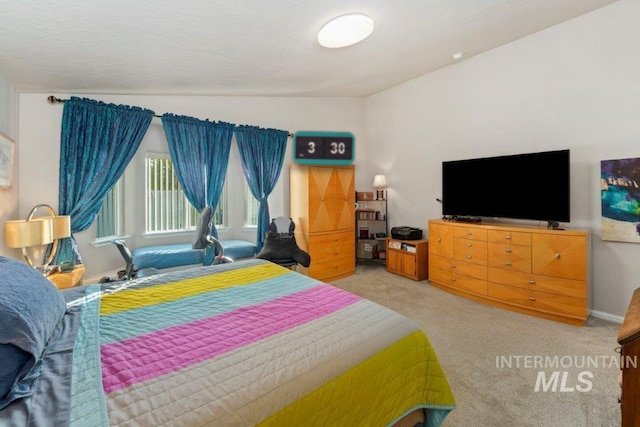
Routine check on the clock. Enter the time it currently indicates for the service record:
3:30
